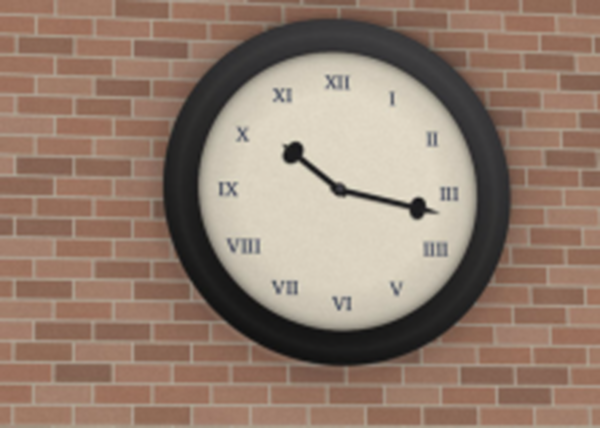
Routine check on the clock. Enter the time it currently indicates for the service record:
10:17
